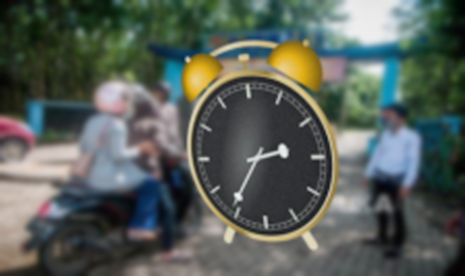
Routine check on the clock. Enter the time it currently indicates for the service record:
2:36
